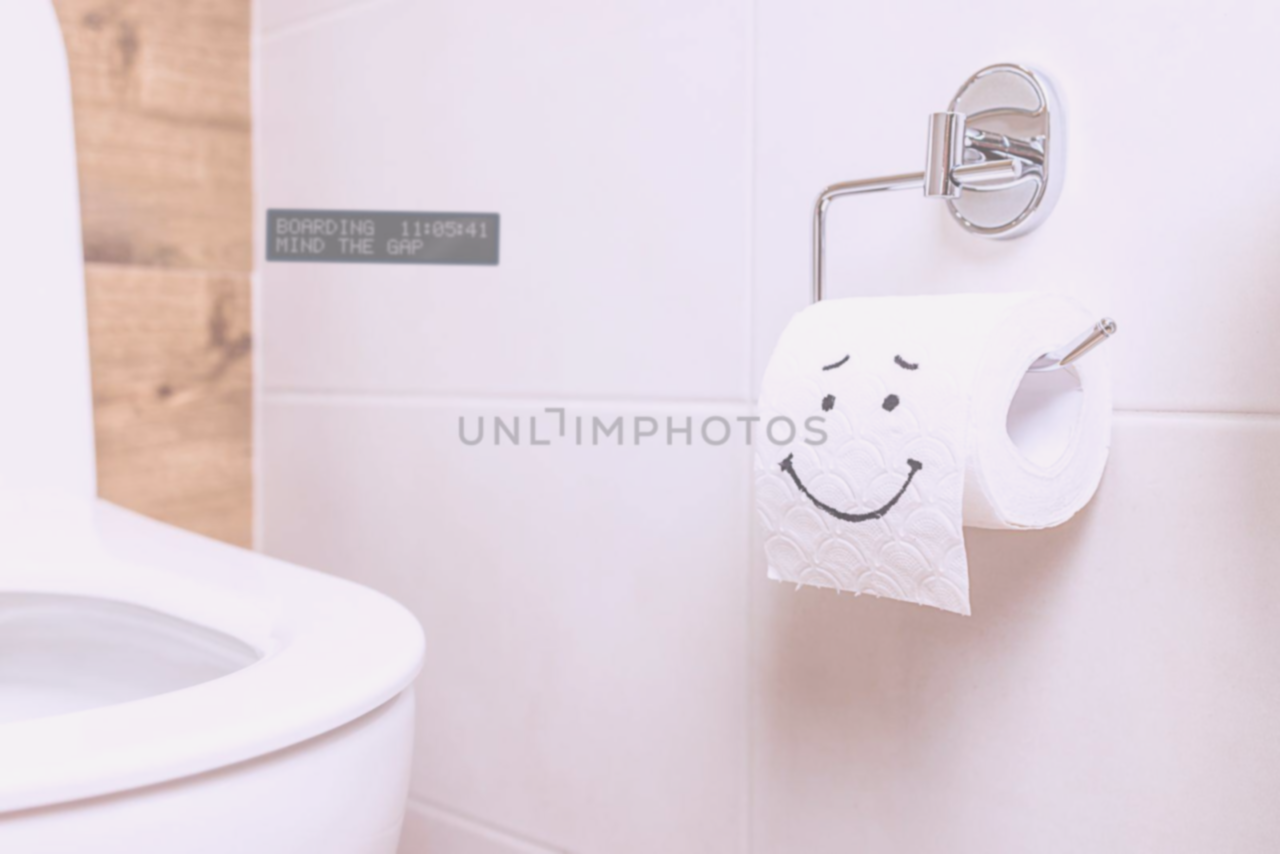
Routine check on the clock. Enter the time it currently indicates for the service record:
11:05:41
